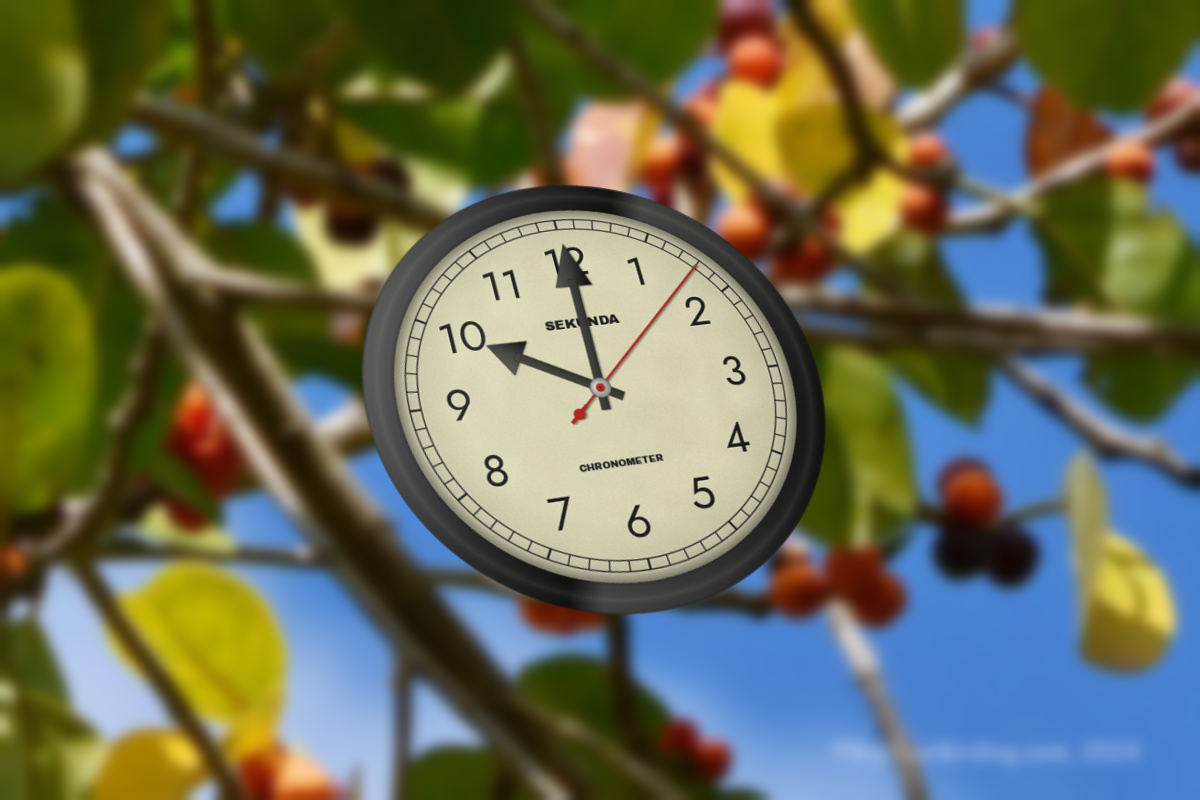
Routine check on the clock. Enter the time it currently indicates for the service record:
10:00:08
